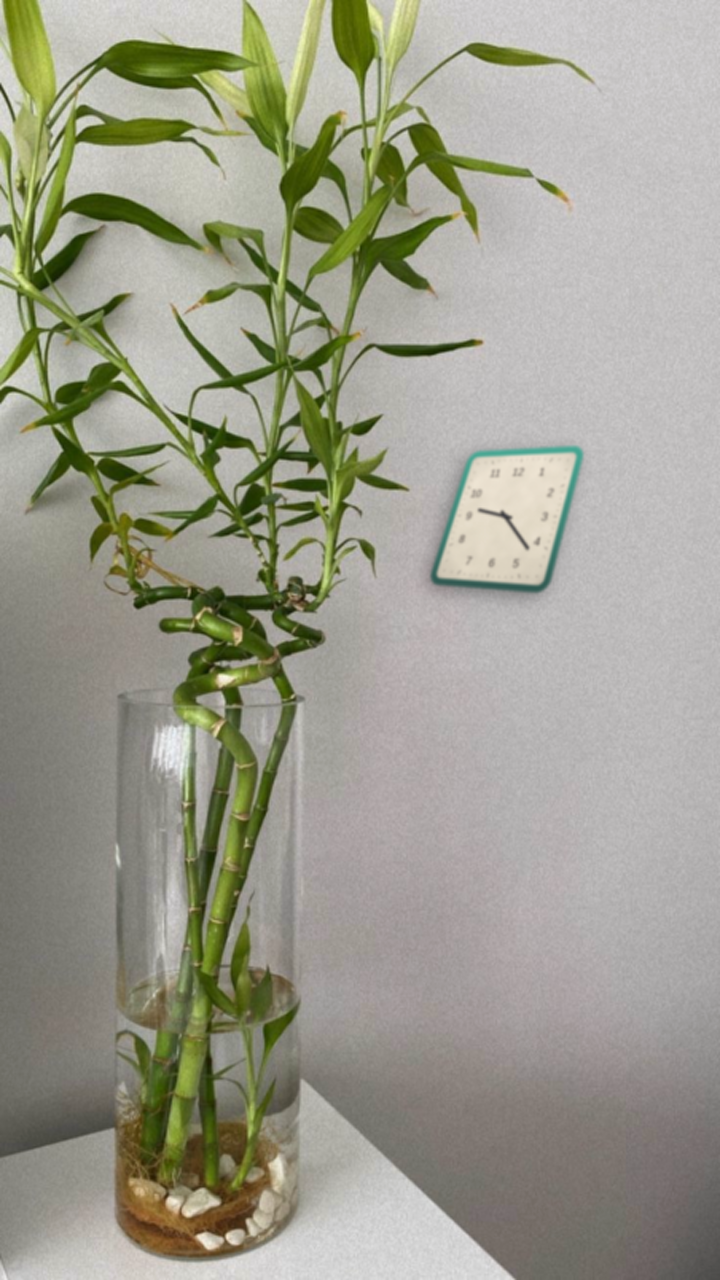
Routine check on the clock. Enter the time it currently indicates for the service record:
9:22
